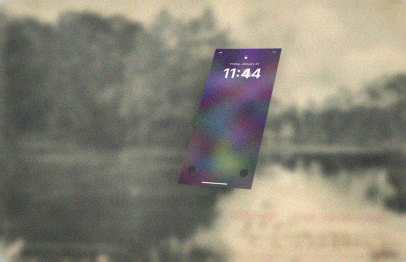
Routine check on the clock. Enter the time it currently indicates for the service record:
11:44
